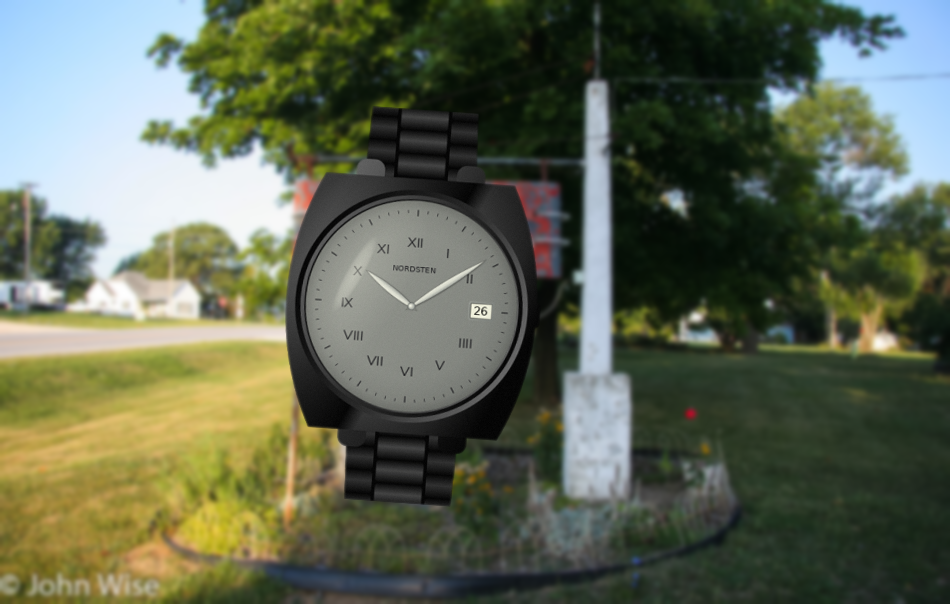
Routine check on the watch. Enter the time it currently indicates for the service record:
10:09
